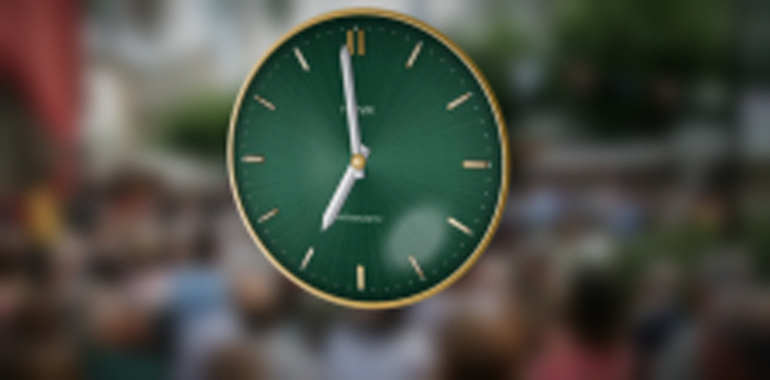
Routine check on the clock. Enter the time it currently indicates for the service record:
6:59
